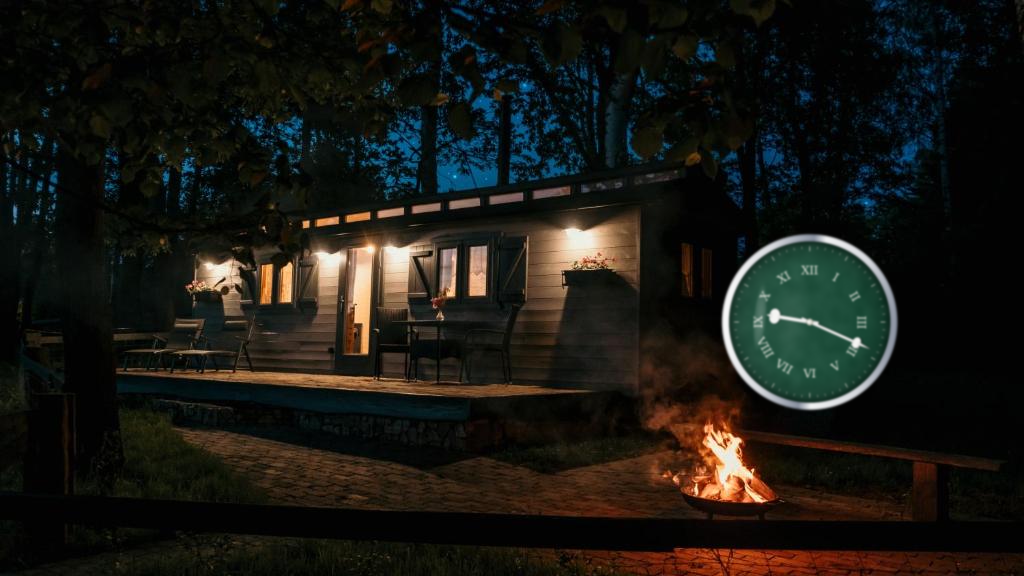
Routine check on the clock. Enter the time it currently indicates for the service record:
9:19
